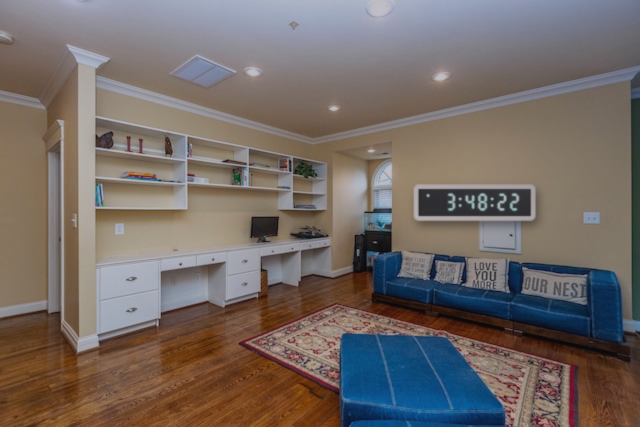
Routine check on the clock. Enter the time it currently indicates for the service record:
3:48:22
